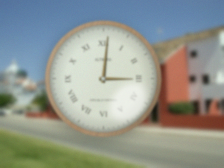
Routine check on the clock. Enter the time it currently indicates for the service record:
3:01
